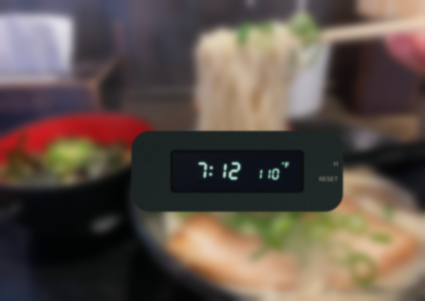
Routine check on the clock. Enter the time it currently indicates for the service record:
7:12
